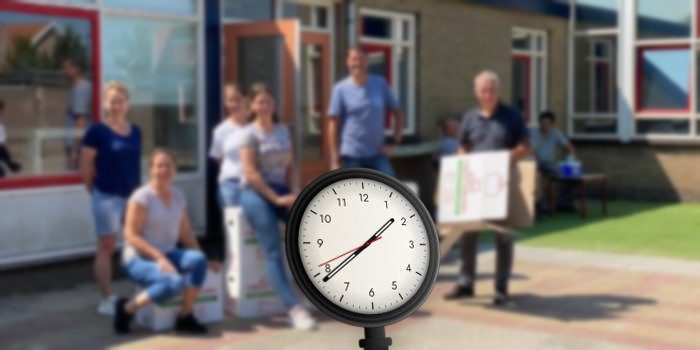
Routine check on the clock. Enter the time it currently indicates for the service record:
1:38:41
